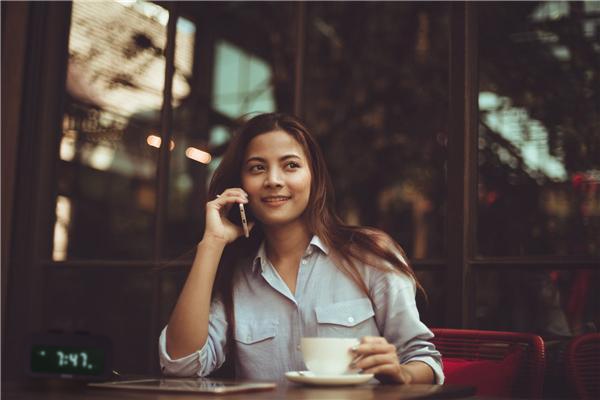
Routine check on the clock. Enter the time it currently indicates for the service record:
7:47
